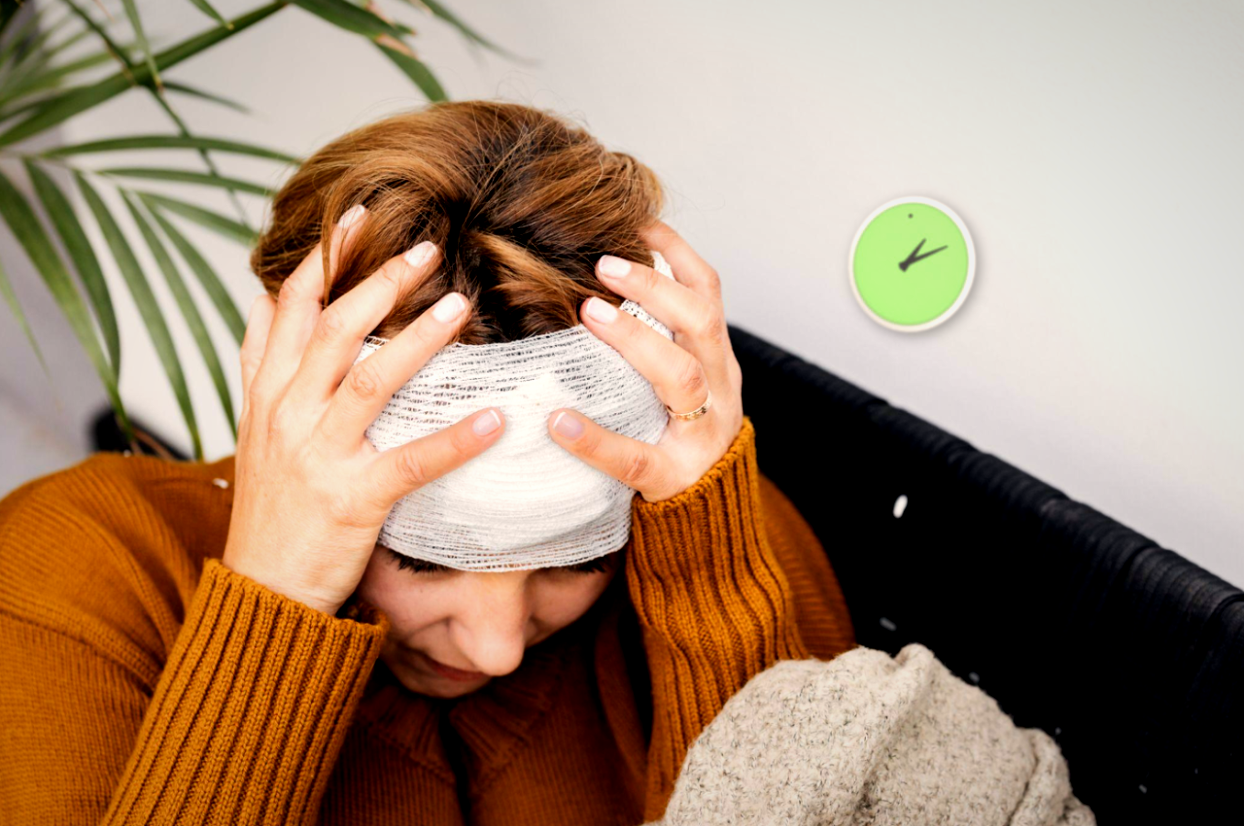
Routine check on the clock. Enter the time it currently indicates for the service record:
1:11
